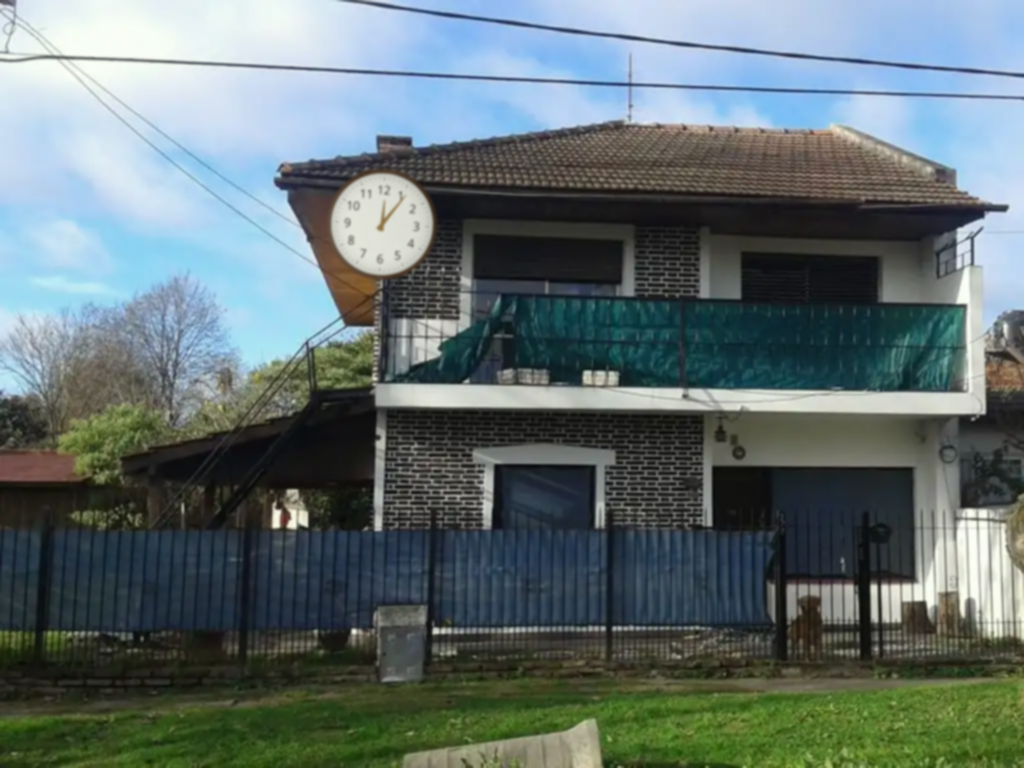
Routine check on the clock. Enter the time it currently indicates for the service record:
12:06
